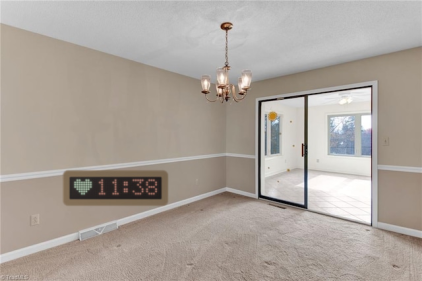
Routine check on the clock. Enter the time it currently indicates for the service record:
11:38
